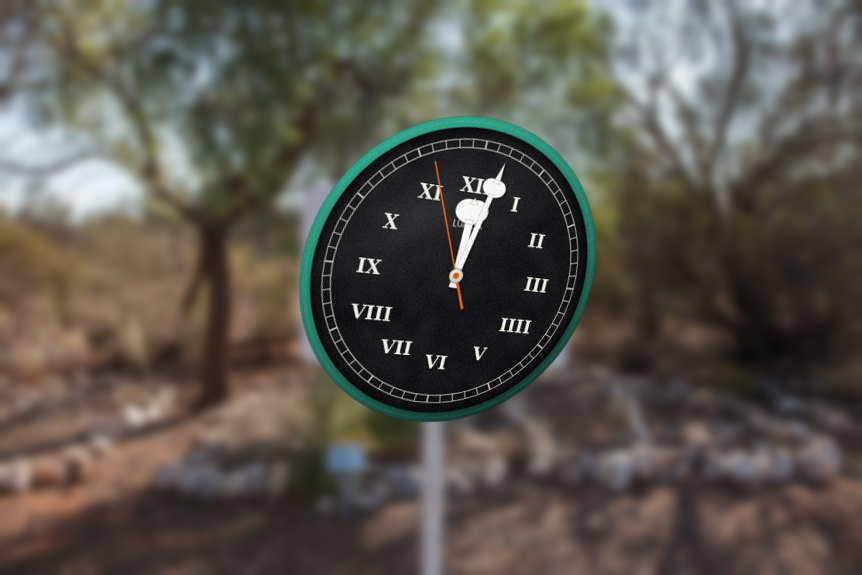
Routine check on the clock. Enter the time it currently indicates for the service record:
12:01:56
